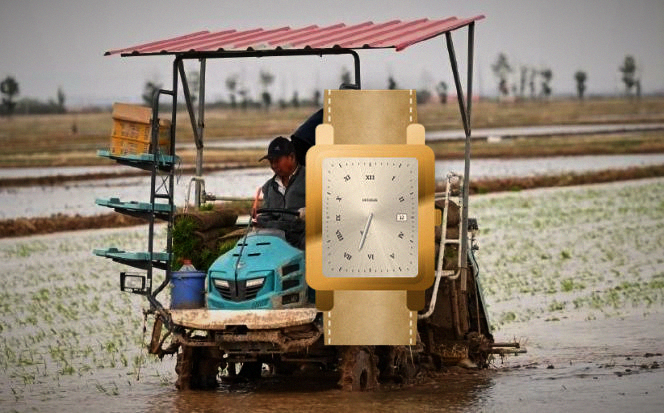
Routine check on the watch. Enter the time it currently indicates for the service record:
6:33
